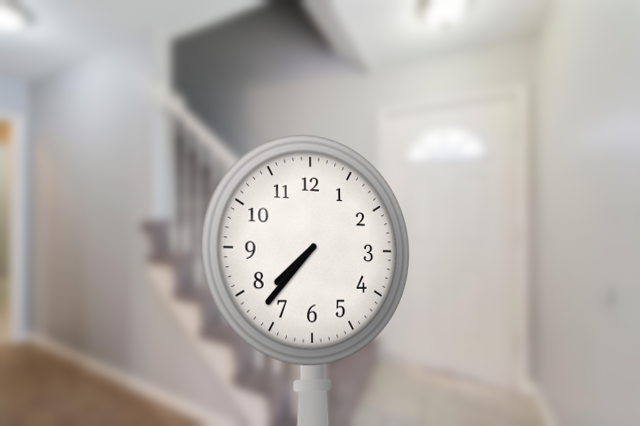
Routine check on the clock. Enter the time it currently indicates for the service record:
7:37
